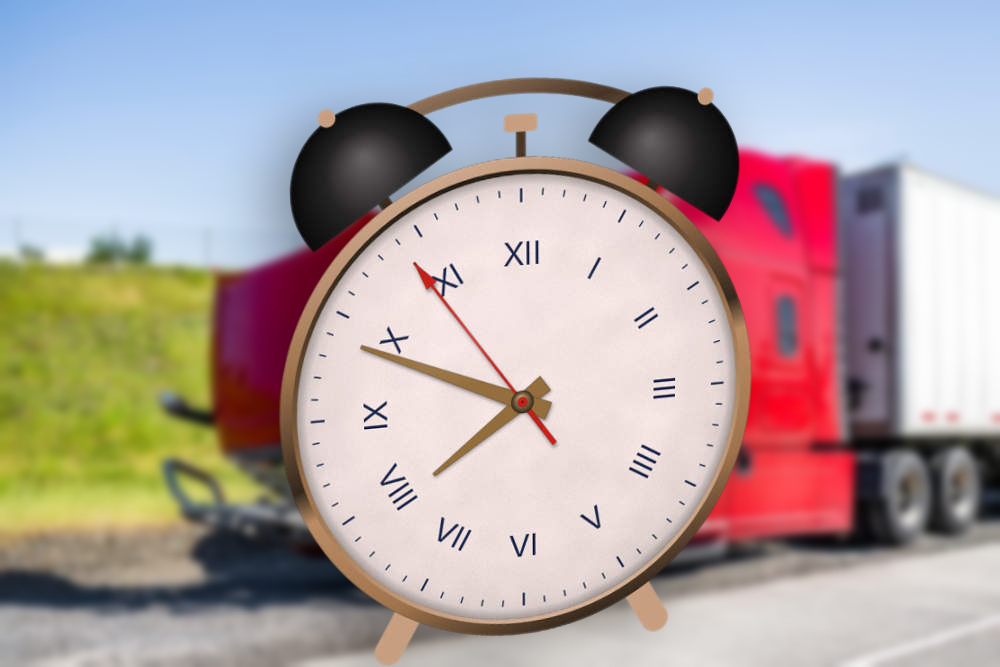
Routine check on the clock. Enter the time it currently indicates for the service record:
7:48:54
